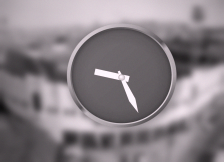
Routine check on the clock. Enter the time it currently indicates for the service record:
9:26
